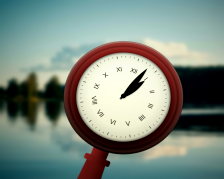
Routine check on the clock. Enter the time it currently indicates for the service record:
1:03
